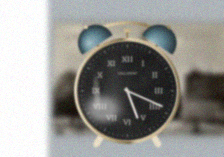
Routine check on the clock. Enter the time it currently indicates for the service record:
5:19
